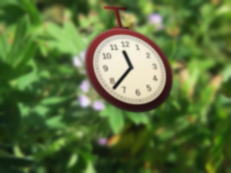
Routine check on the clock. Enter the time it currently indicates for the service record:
11:38
